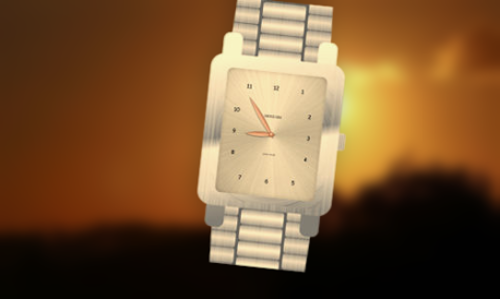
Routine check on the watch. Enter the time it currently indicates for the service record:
8:54
